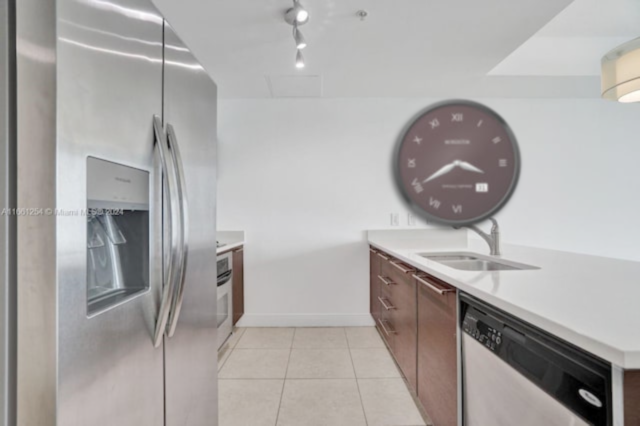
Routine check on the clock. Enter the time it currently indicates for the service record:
3:40
